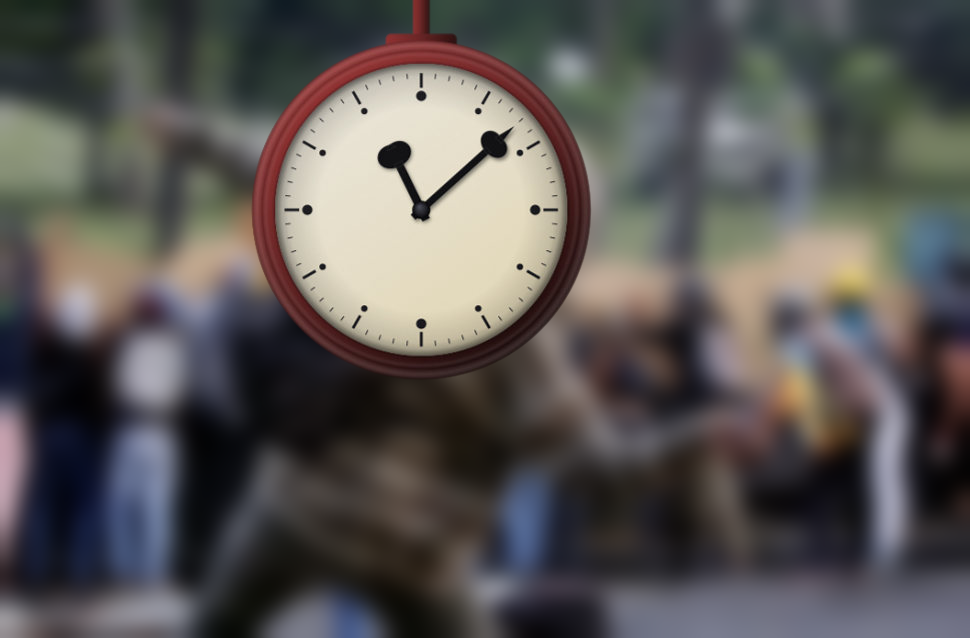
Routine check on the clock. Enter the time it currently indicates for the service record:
11:08
